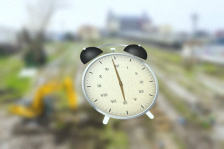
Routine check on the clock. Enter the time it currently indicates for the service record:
5:59
